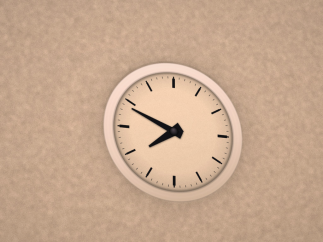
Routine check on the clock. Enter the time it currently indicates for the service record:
7:49
